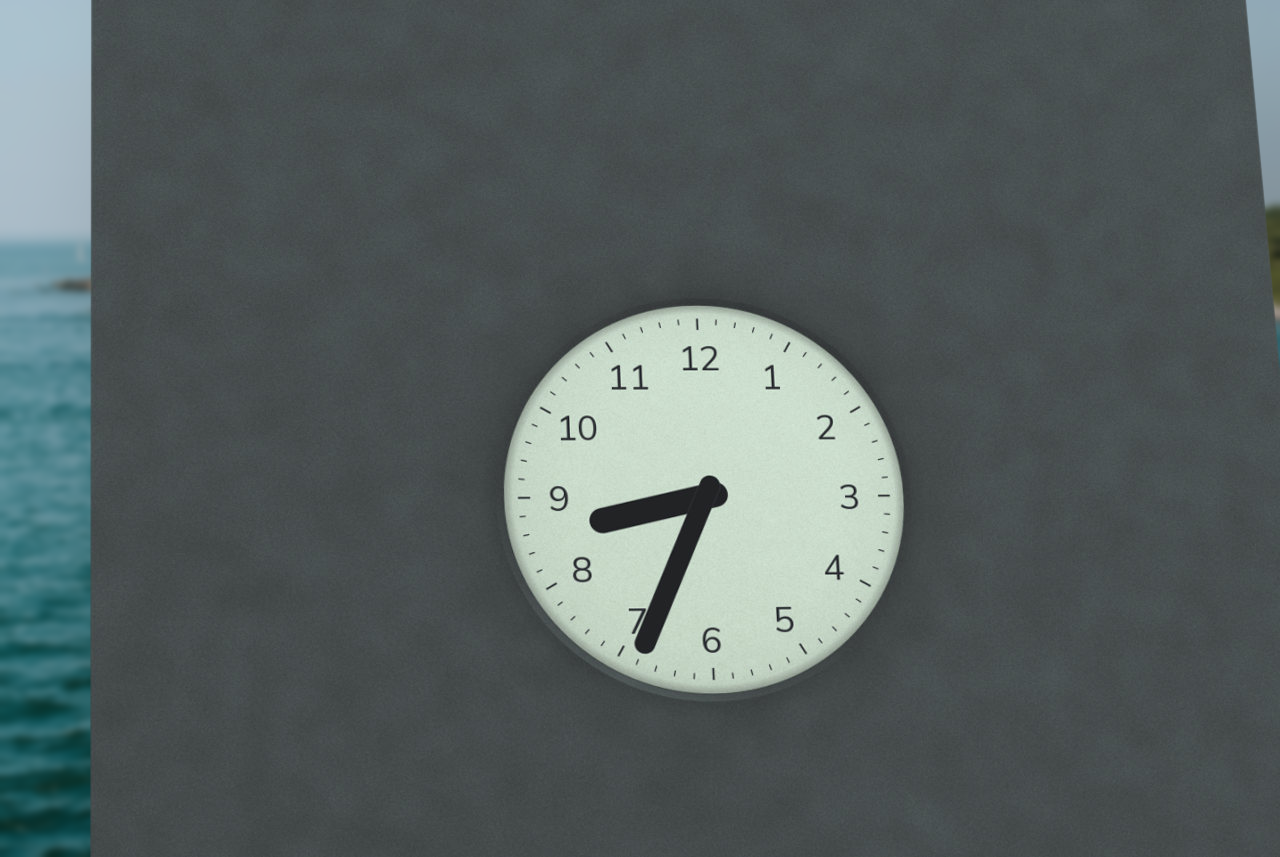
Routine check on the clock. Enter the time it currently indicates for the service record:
8:34
